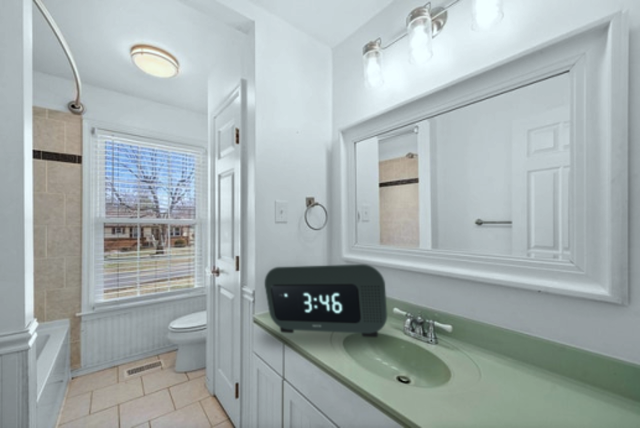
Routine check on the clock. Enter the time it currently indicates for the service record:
3:46
